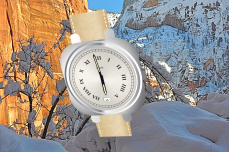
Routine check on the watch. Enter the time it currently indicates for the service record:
5:59
